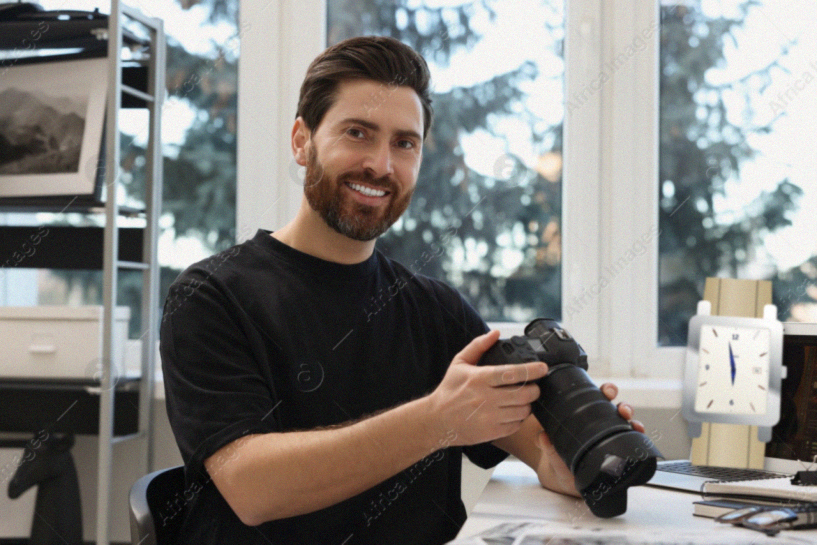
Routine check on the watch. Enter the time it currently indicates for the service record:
5:58
